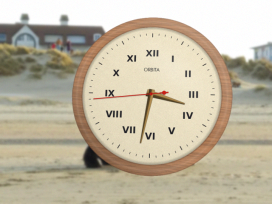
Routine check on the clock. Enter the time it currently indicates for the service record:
3:31:44
